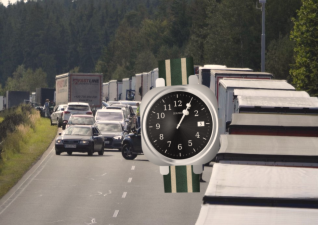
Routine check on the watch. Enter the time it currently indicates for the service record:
1:05
